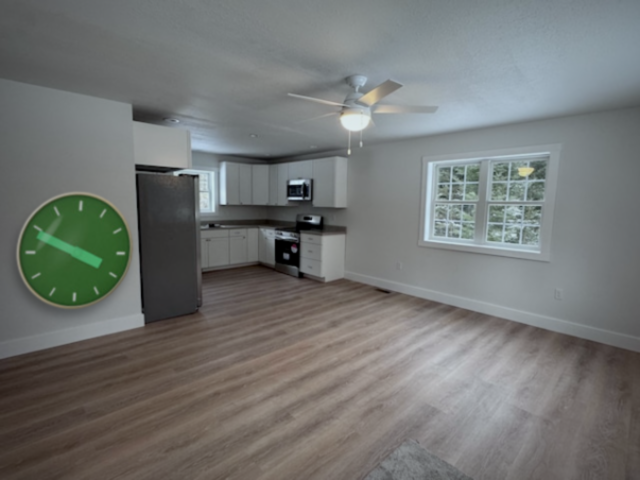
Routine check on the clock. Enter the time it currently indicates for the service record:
3:49
